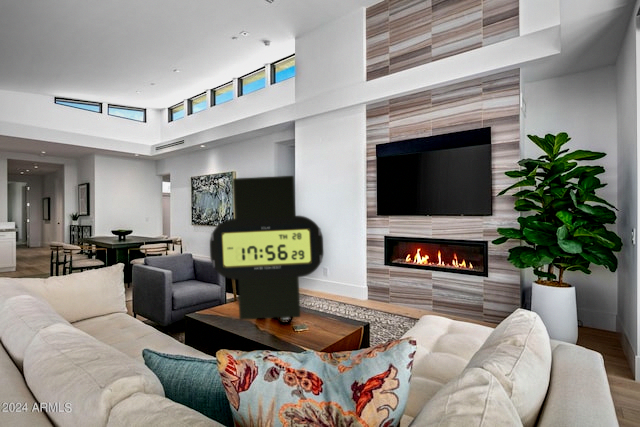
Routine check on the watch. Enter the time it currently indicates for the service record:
17:56
